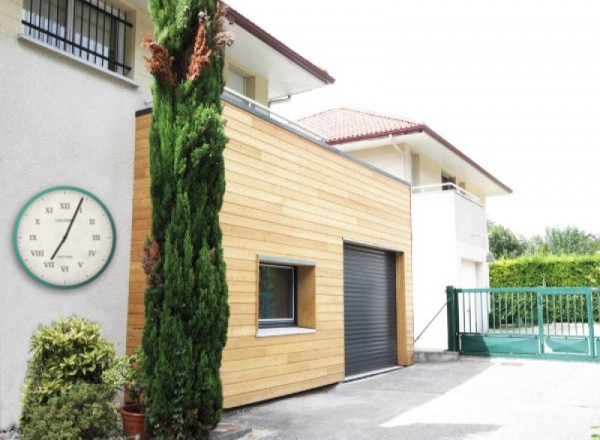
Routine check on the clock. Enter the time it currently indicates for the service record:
7:04
